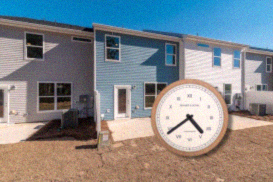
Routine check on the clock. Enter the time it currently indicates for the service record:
4:39
